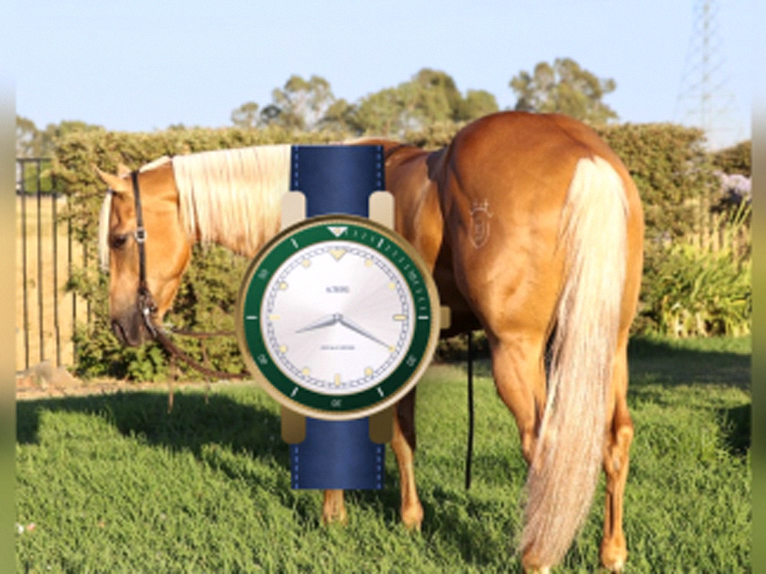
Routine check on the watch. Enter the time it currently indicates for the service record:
8:20
